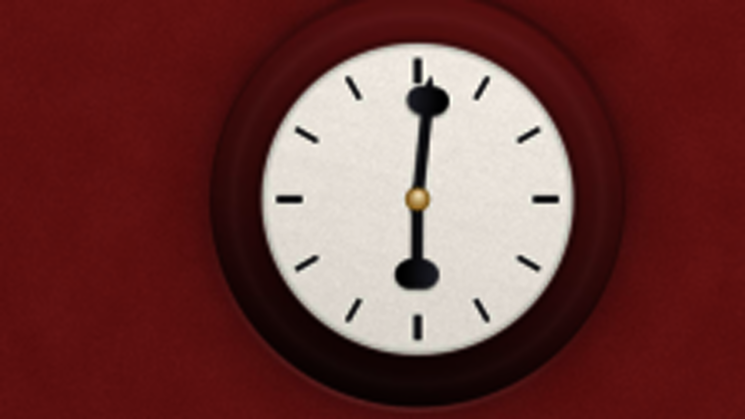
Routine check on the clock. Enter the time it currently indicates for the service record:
6:01
